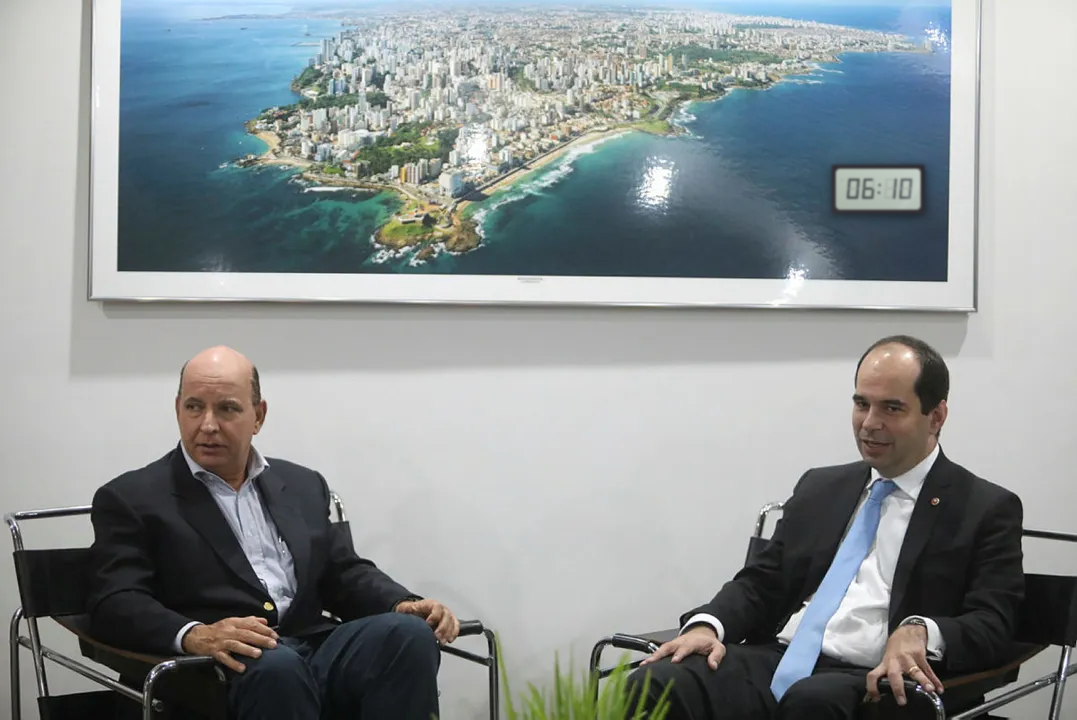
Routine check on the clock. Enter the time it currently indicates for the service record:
6:10
